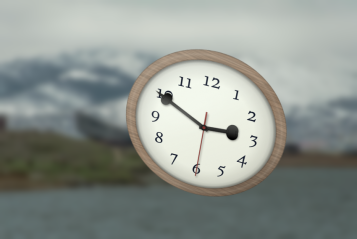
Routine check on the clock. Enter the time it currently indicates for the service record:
2:49:30
